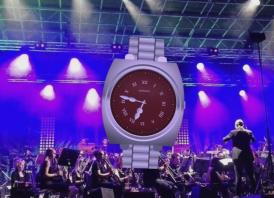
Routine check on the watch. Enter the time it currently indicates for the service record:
6:47
